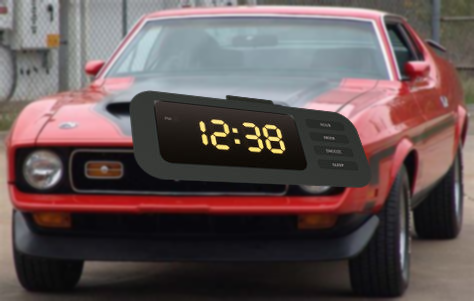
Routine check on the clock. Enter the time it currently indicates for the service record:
12:38
